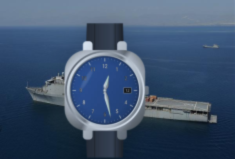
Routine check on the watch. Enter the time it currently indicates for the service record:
12:28
